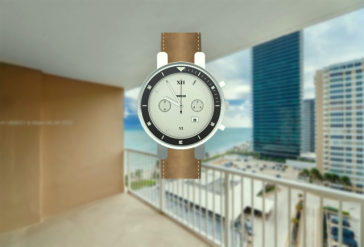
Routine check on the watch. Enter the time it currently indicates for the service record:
9:55
